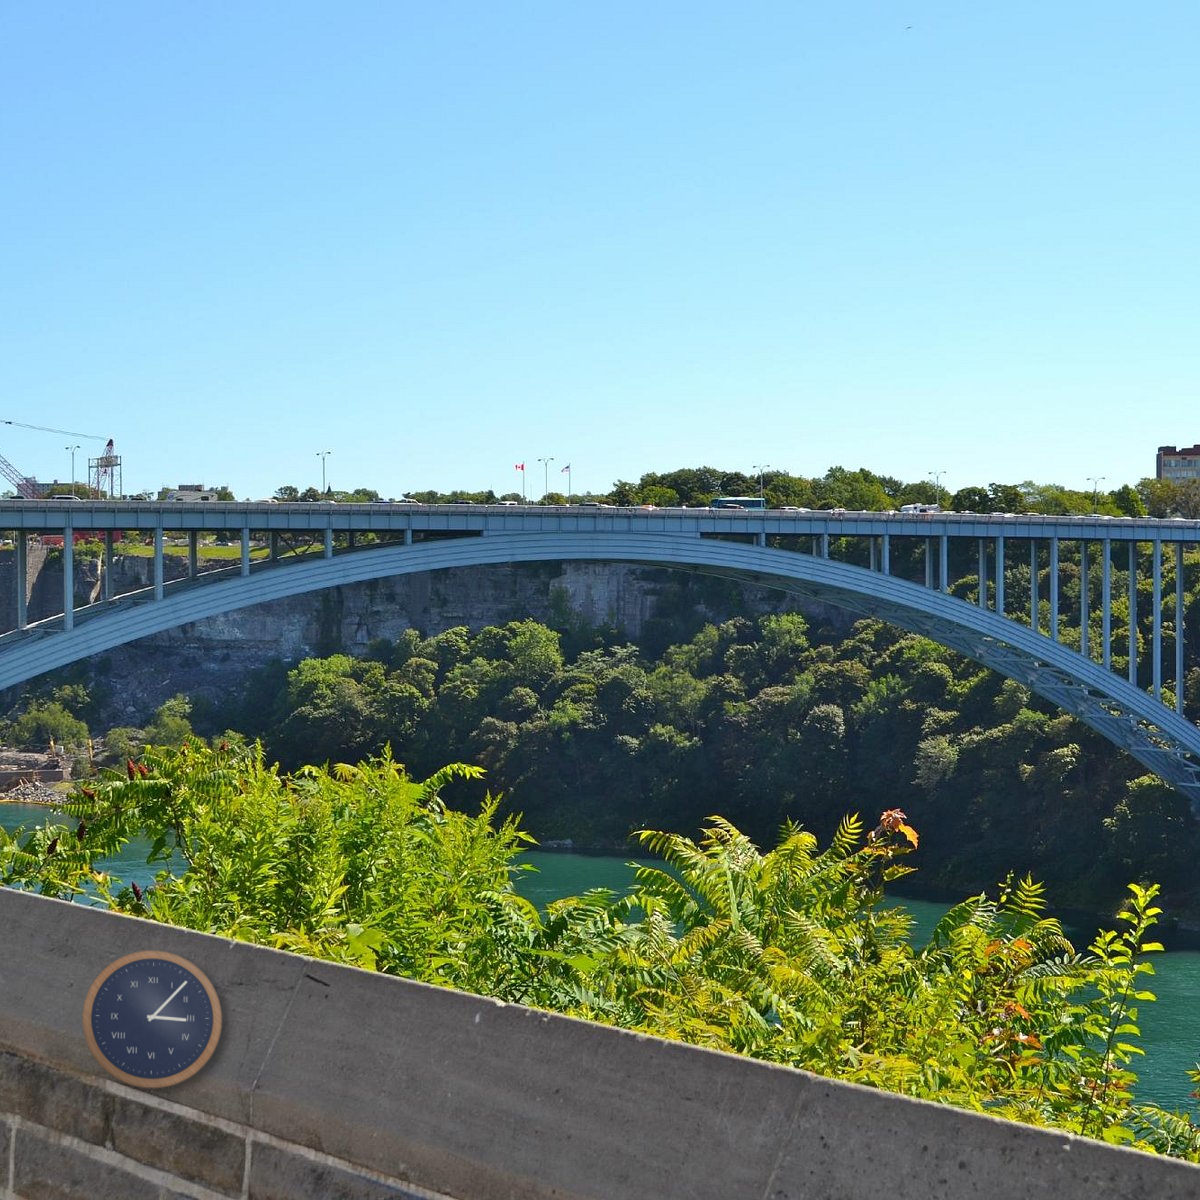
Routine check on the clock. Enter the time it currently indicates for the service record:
3:07
